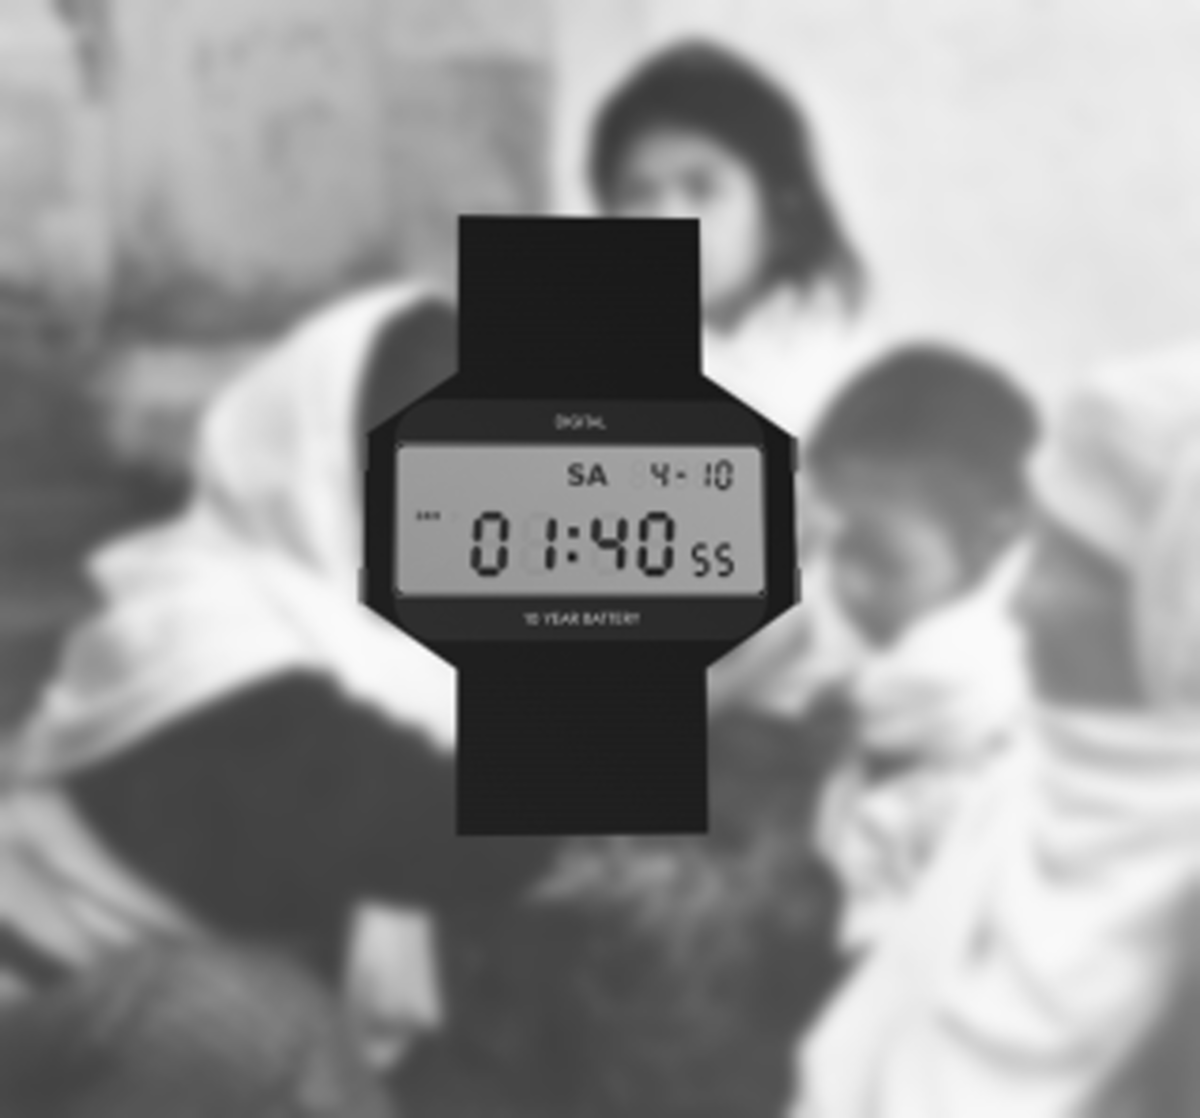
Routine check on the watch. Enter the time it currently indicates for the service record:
1:40:55
